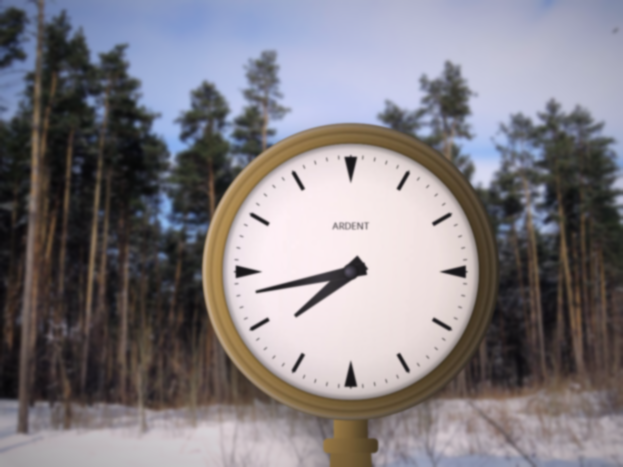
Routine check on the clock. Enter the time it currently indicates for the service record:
7:43
